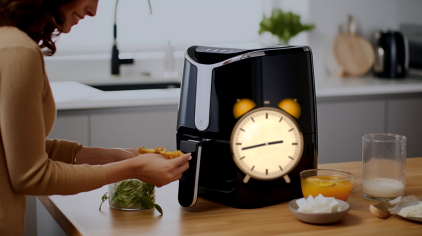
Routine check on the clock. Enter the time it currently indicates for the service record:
2:43
